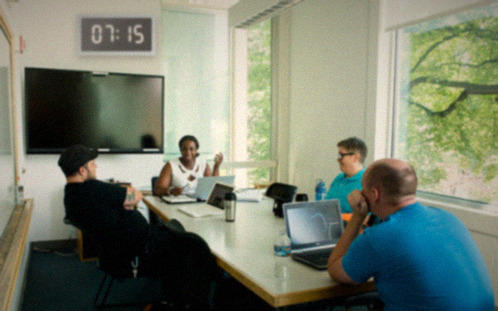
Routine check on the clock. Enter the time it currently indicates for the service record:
7:15
